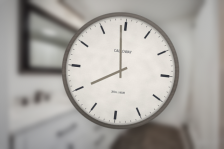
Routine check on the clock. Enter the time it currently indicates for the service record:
7:59
